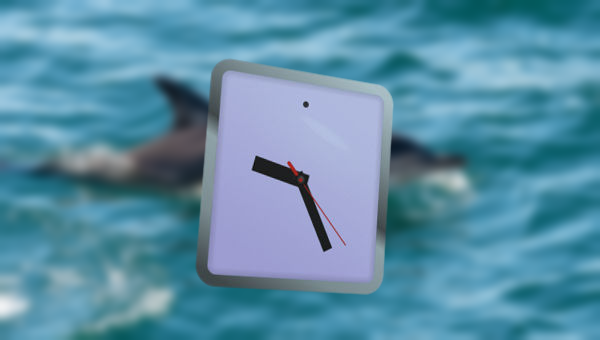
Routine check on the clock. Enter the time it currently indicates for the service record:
9:25:23
